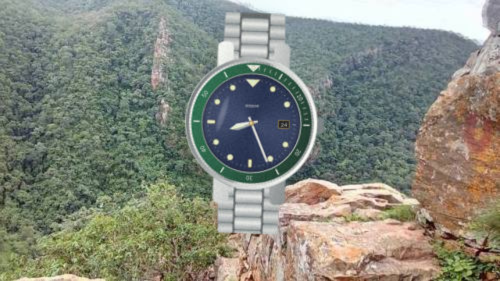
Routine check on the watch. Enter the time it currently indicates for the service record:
8:26
